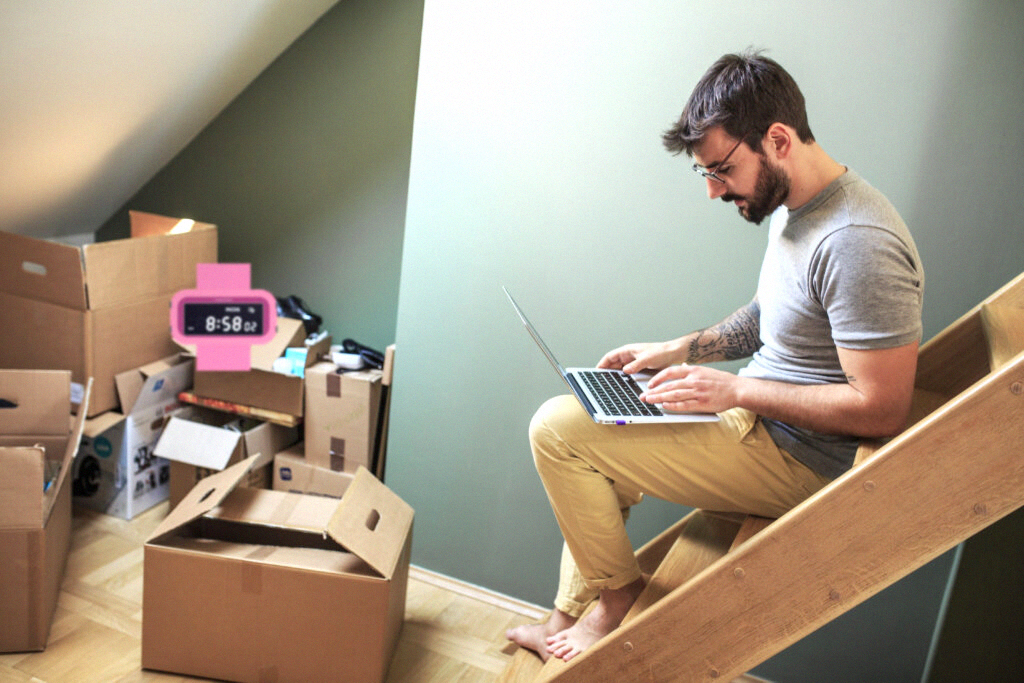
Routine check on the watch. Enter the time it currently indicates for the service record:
8:58
